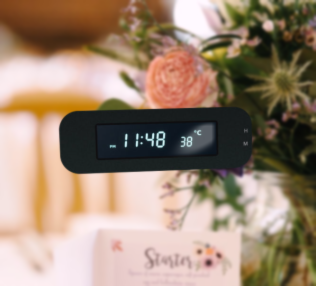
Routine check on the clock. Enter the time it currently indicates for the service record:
11:48
